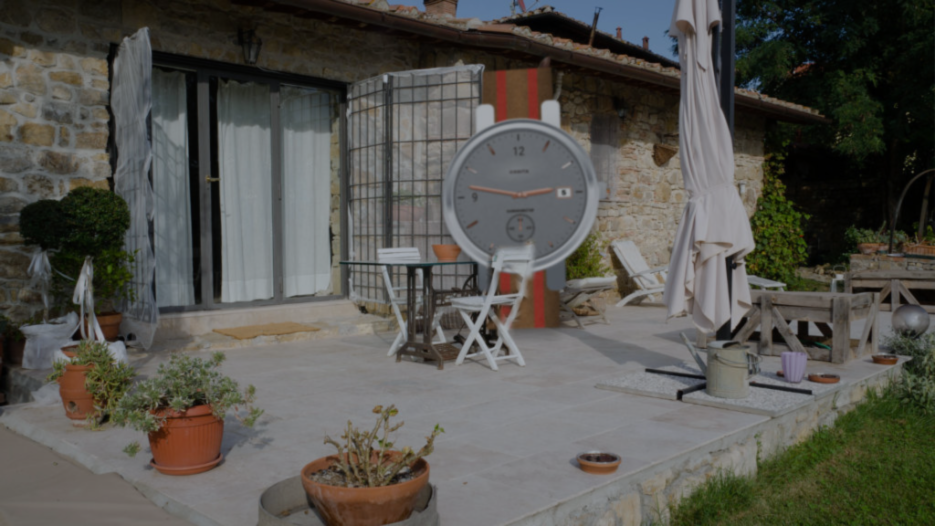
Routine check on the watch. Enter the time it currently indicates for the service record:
2:47
